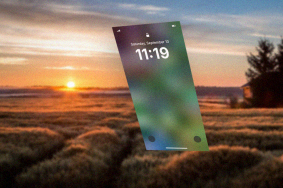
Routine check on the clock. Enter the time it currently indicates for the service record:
11:19
